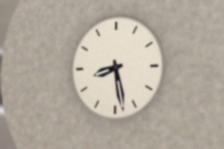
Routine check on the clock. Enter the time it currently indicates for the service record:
8:28
